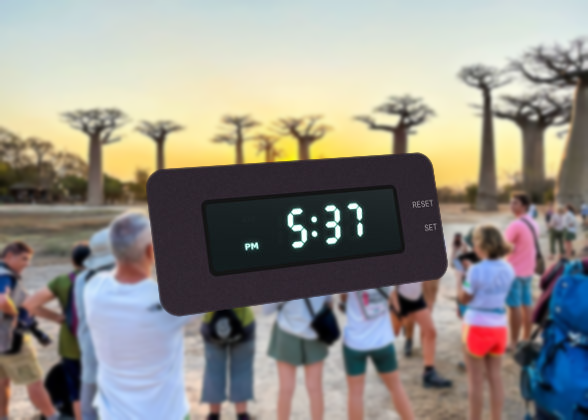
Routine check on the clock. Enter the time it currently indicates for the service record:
5:37
